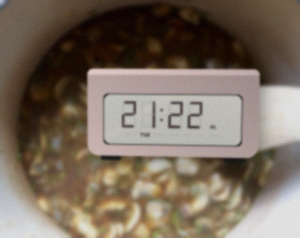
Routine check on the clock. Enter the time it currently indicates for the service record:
21:22
